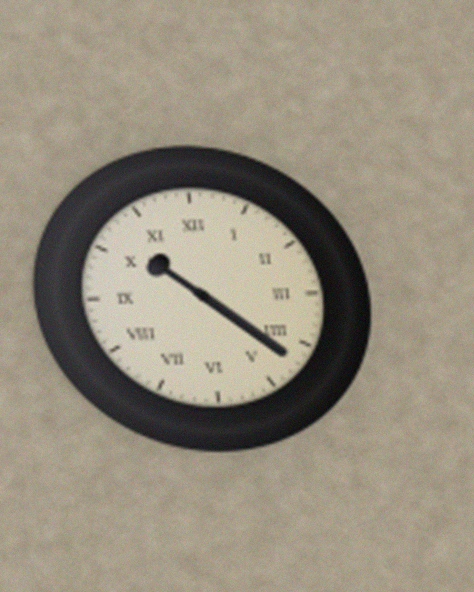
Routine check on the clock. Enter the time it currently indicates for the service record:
10:22
